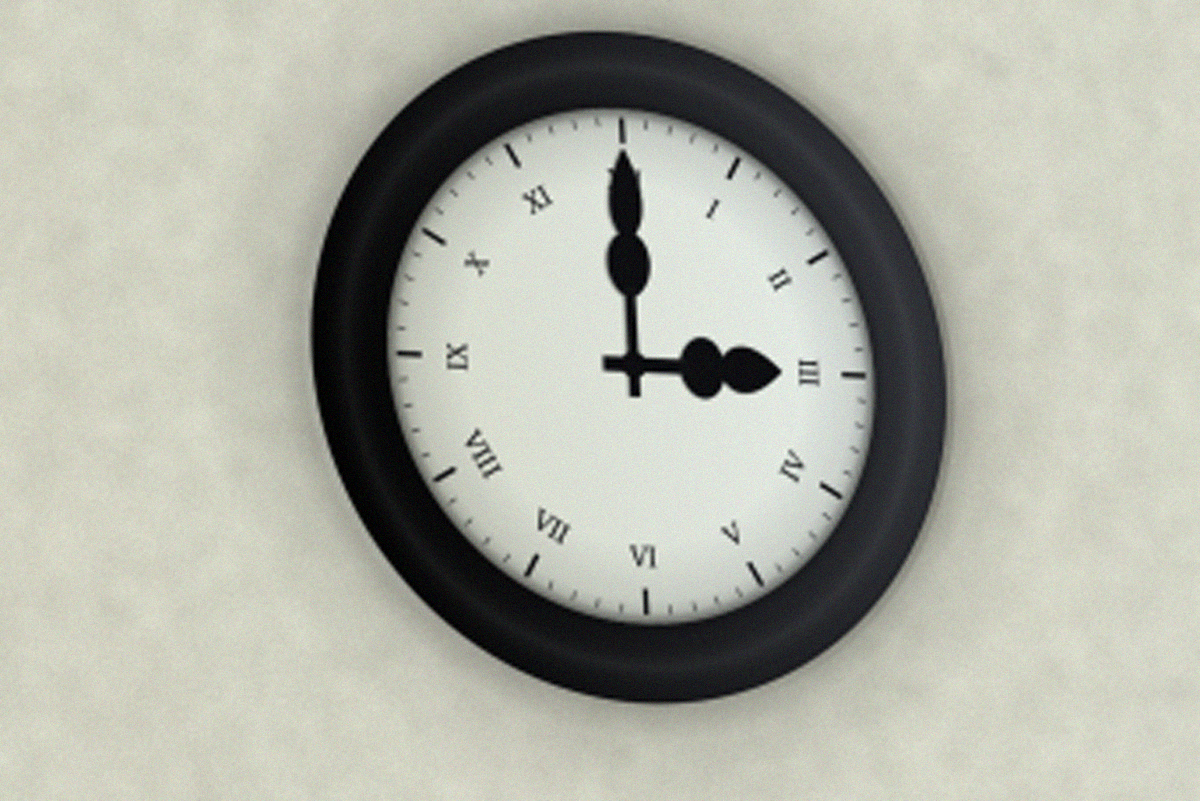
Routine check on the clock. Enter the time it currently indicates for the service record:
3:00
